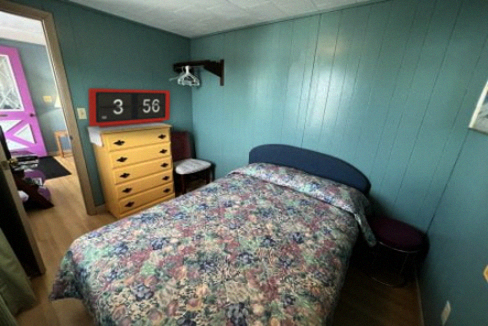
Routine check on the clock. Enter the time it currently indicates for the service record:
3:56
